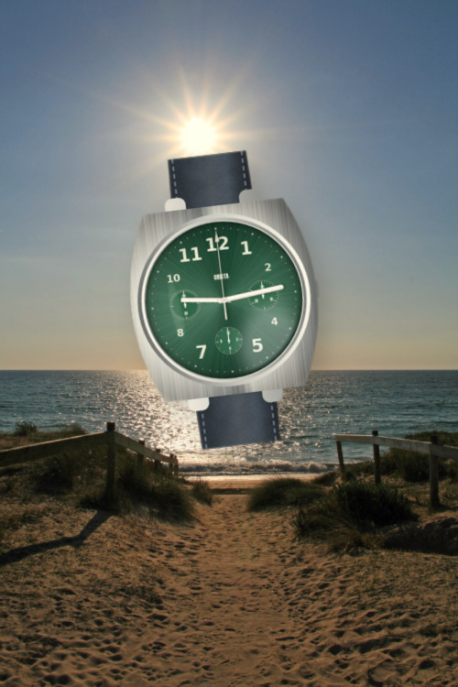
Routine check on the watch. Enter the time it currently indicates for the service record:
9:14
